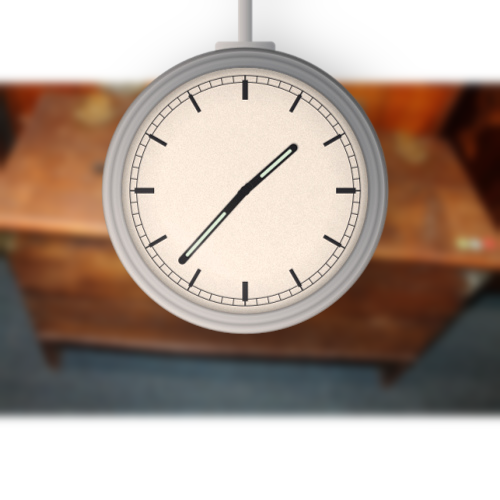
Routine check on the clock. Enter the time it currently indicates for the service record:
1:37
